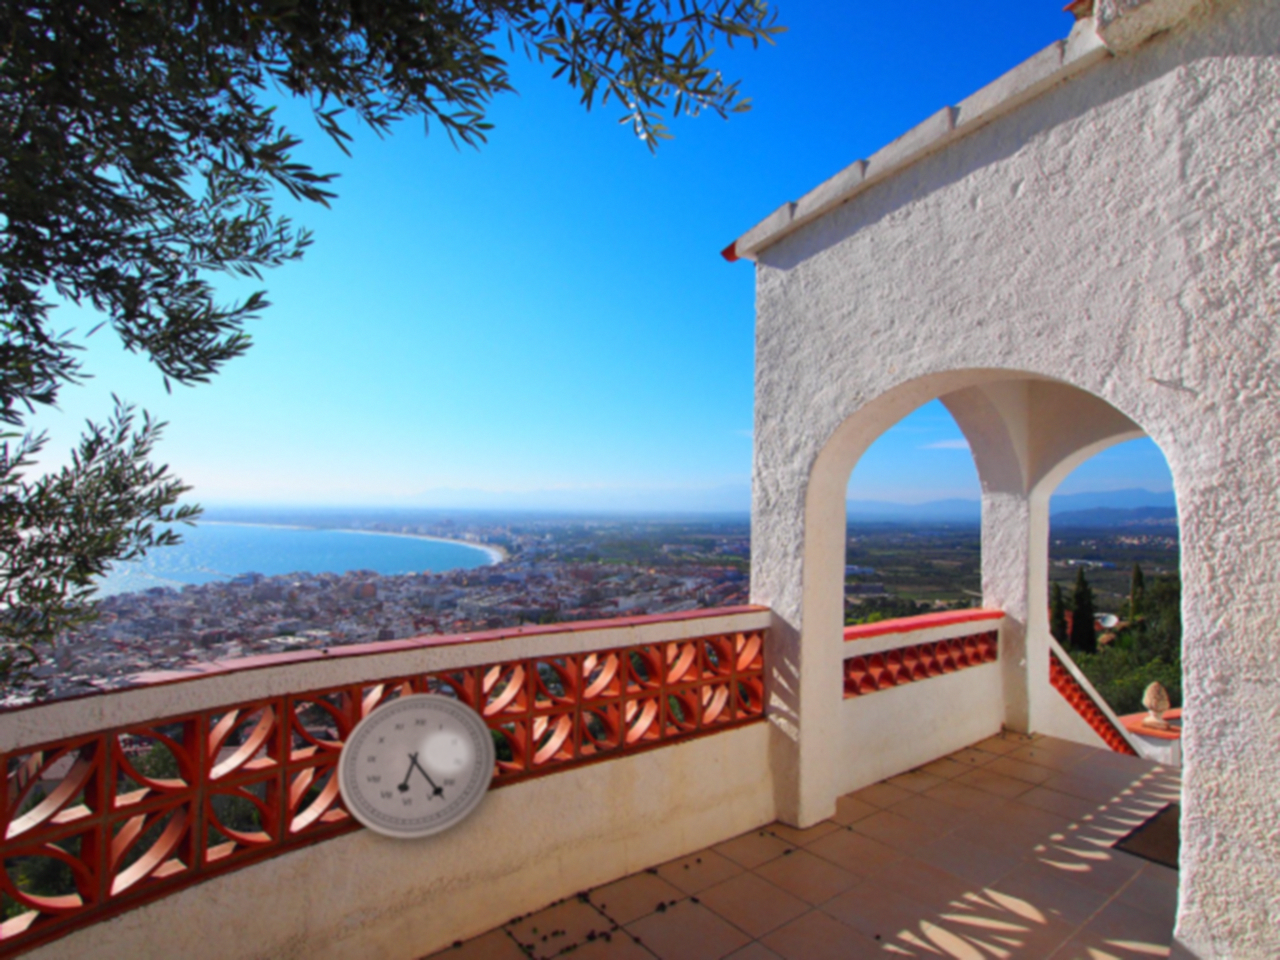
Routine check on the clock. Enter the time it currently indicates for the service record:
6:23
